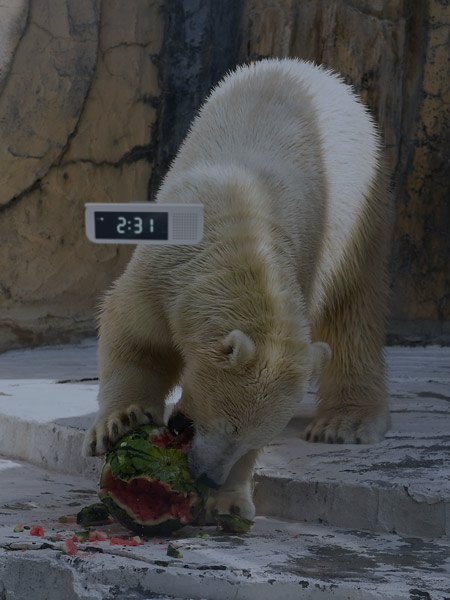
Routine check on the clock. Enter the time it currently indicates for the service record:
2:31
